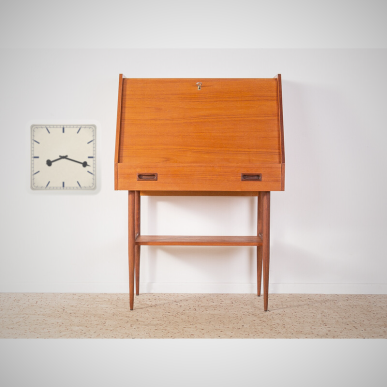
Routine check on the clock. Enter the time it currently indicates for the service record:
8:18
